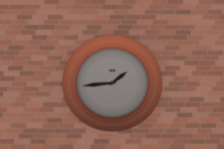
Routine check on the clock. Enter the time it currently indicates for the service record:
1:44
